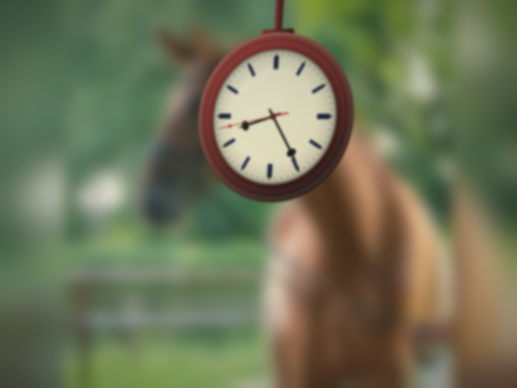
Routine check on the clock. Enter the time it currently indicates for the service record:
8:24:43
